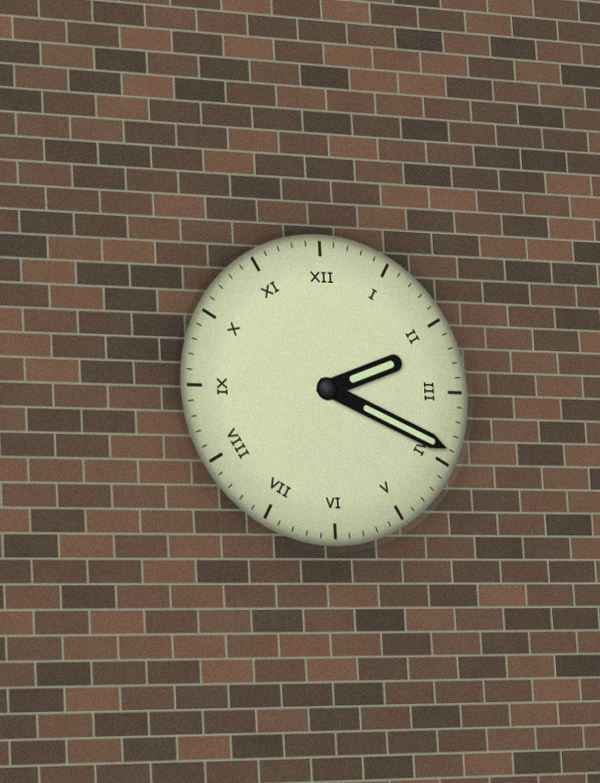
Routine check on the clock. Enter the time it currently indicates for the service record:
2:19
